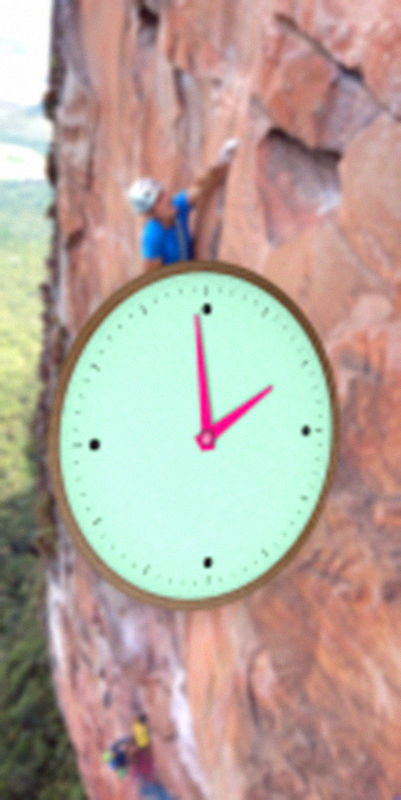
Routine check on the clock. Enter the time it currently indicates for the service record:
1:59
